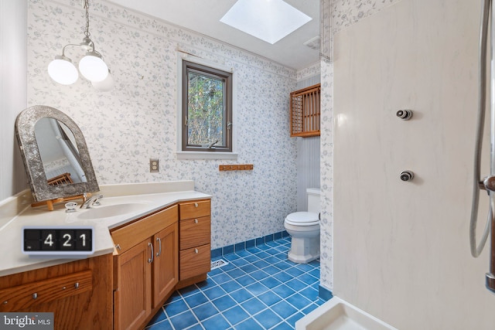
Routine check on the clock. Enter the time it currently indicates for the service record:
4:21
